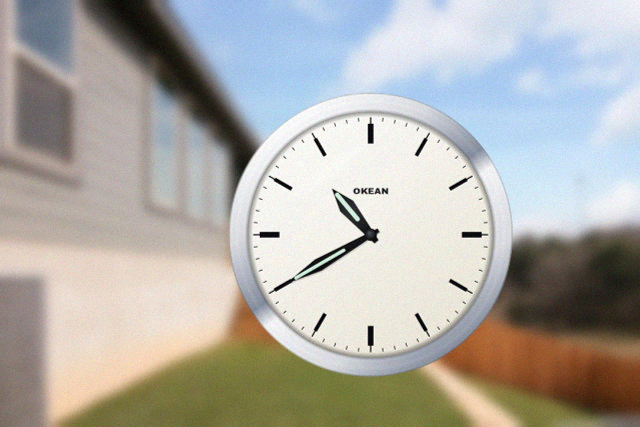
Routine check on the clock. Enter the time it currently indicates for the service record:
10:40
